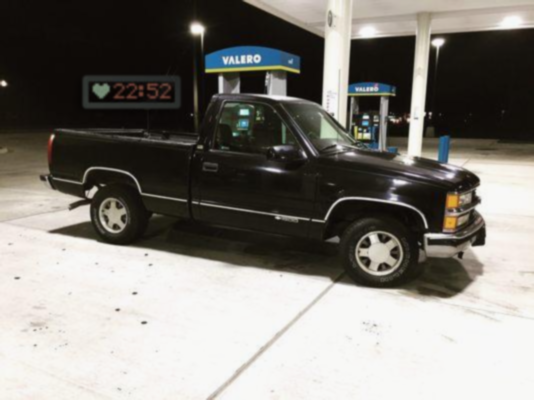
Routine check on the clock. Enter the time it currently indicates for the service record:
22:52
